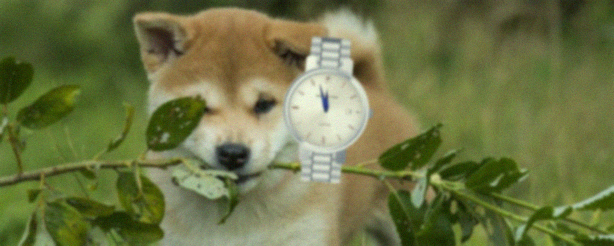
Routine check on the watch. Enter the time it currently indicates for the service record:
11:57
